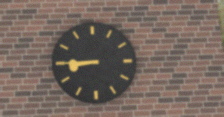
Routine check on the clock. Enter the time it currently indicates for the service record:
8:45
